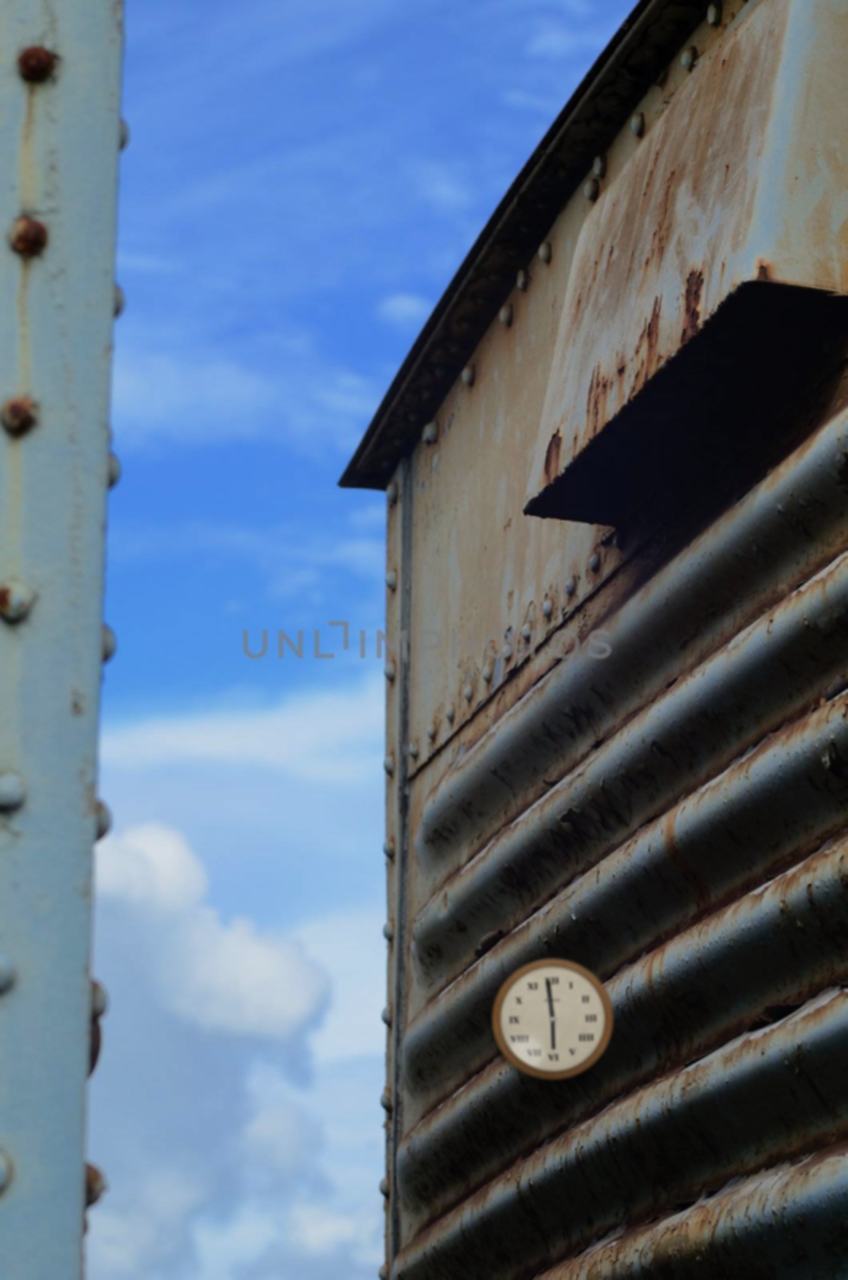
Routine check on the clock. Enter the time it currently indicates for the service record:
5:59
